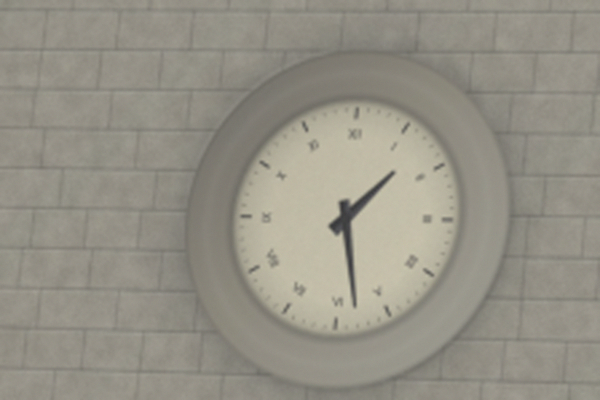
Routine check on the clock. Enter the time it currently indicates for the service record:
1:28
